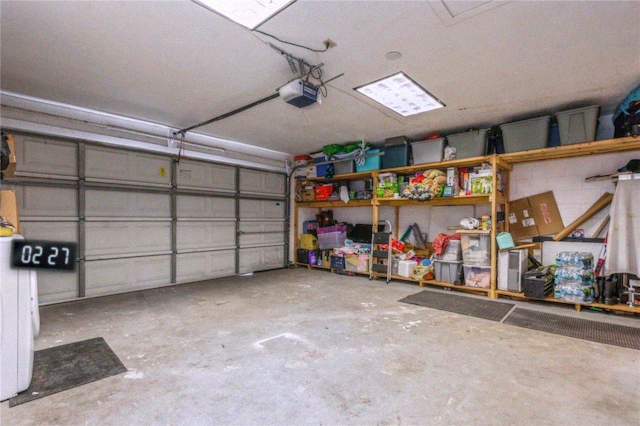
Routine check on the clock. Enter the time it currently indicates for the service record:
2:27
